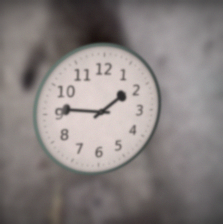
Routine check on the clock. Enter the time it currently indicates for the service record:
1:46
